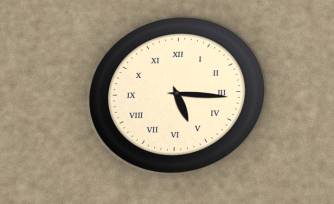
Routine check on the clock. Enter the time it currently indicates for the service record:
5:16
